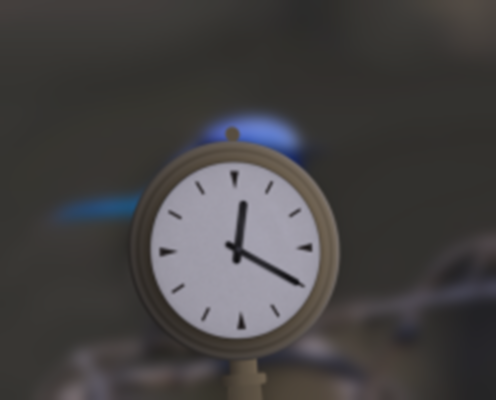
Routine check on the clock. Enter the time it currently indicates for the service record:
12:20
